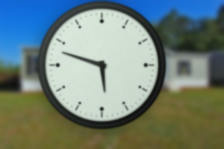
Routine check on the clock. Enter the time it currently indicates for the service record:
5:48
